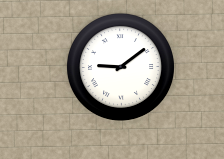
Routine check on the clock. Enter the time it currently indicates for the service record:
9:09
